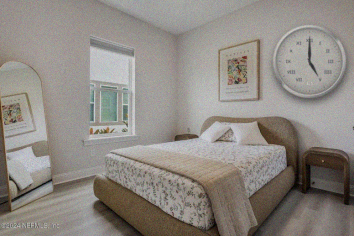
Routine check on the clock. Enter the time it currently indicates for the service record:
5:00
